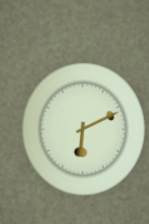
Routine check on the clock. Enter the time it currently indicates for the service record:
6:11
